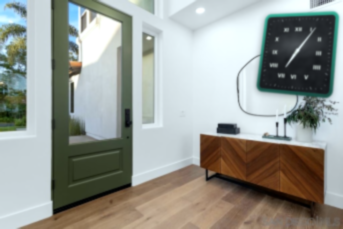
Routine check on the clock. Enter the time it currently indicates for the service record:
7:06
